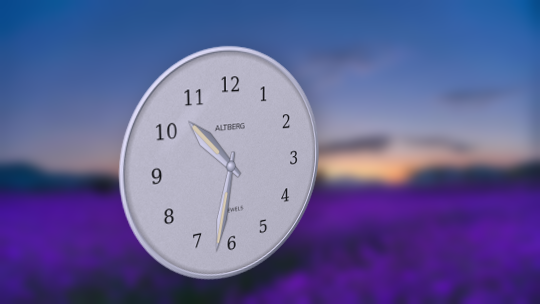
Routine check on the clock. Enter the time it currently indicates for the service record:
10:32
